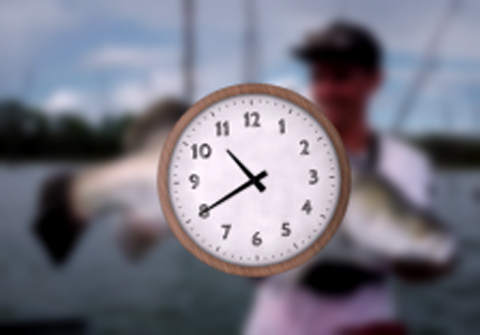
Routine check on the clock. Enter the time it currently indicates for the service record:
10:40
